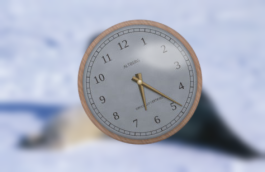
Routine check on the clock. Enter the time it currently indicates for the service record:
6:24
